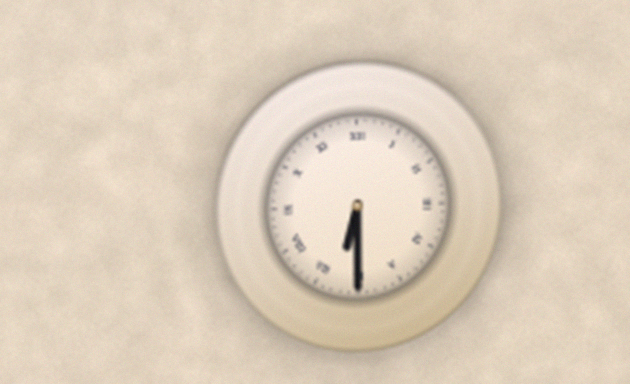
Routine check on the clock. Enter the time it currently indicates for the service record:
6:30
